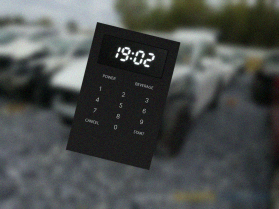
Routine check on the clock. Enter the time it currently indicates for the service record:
19:02
